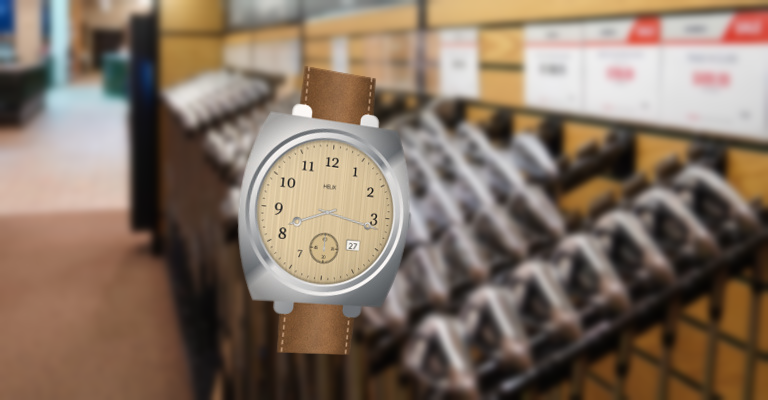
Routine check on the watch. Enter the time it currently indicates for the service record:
8:17
